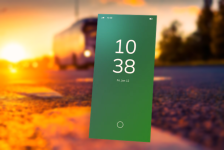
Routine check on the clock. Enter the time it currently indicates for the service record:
10:38
